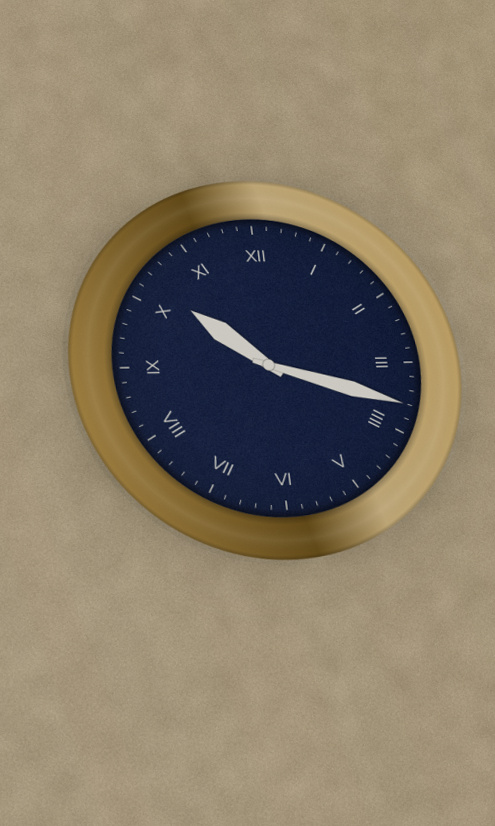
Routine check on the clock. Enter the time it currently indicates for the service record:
10:18
